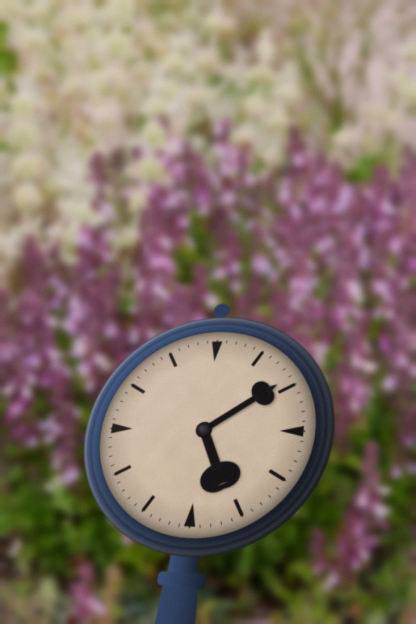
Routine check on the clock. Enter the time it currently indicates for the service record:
5:09
